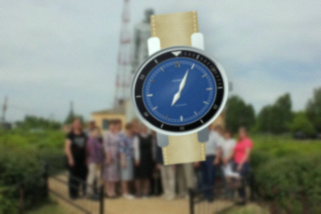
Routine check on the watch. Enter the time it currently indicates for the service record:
7:04
